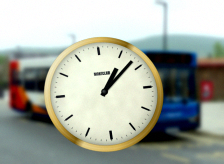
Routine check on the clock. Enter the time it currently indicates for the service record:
1:08
